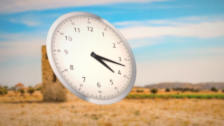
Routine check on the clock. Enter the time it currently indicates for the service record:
4:17
